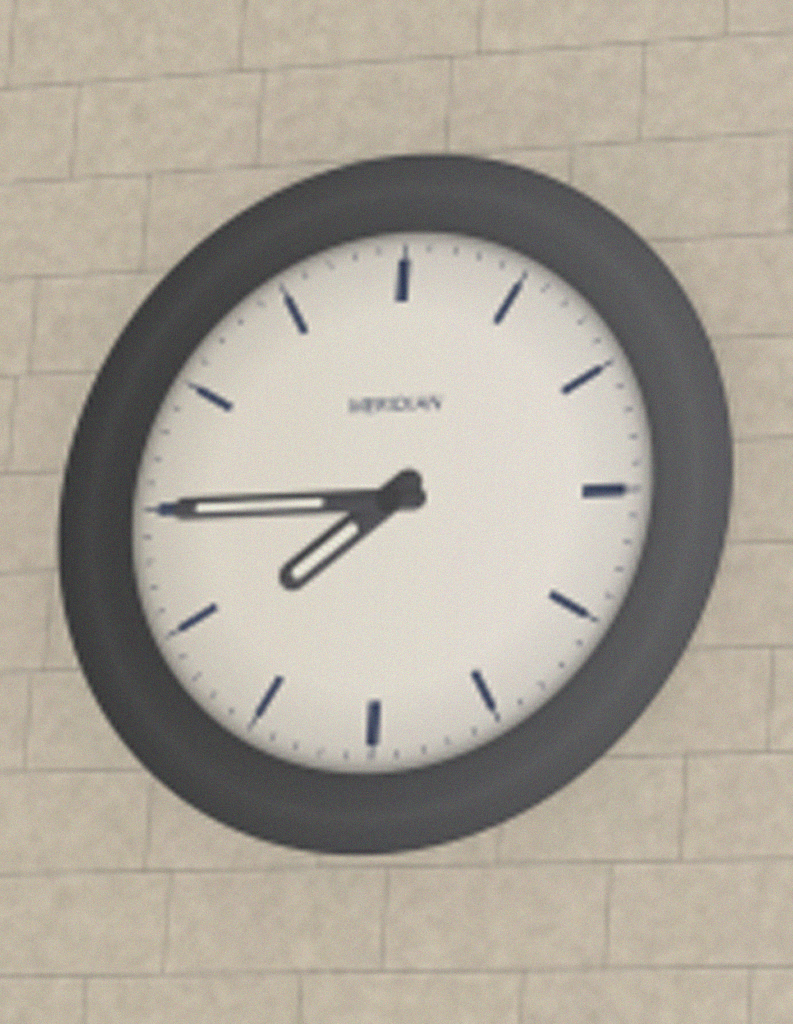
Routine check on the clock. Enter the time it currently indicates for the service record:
7:45
